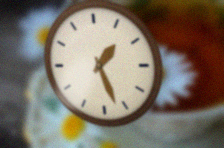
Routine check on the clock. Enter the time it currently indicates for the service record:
1:27
